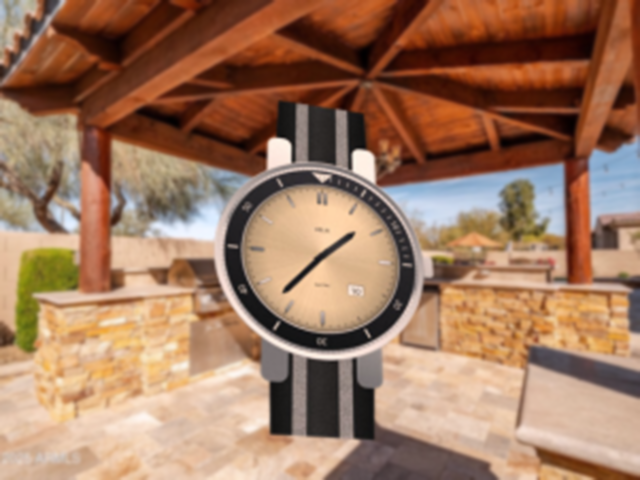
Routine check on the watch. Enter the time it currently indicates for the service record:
1:37
